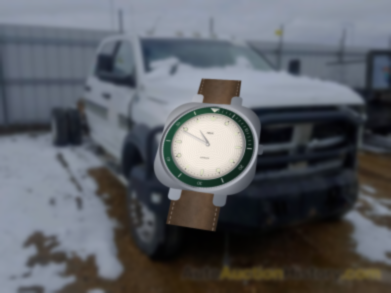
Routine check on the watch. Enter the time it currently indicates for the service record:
10:49
